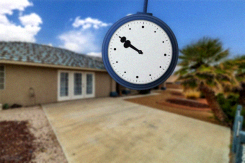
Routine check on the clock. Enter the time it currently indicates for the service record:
9:50
